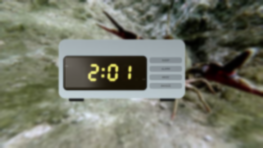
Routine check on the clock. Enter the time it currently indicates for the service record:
2:01
